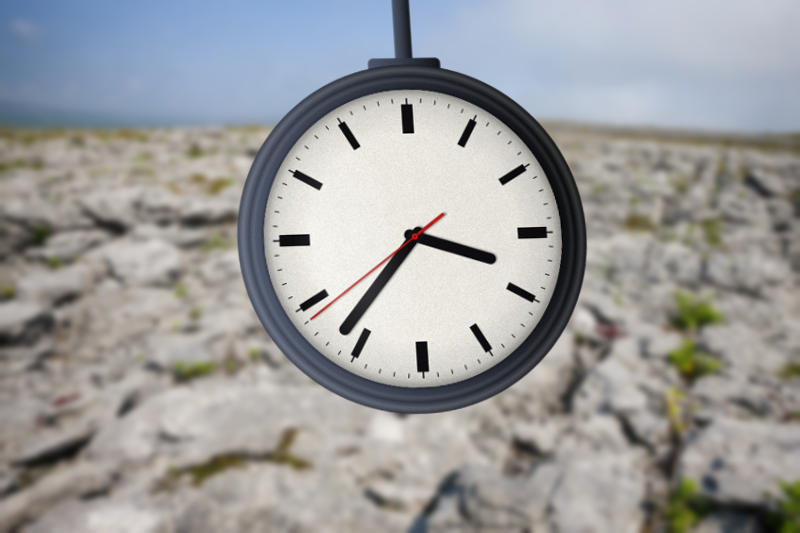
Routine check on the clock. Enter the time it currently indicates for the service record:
3:36:39
